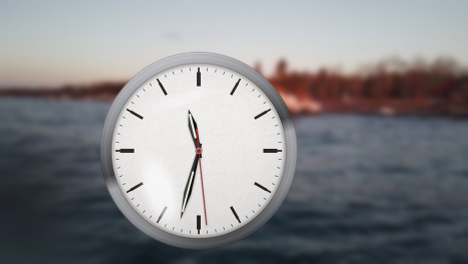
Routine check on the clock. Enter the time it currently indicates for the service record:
11:32:29
